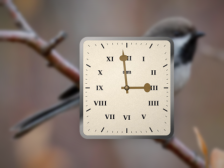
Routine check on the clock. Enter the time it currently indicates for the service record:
2:59
